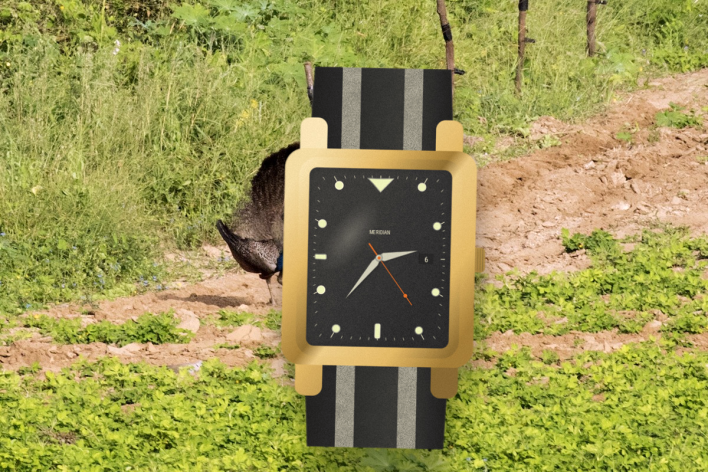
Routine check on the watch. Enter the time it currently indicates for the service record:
2:36:24
